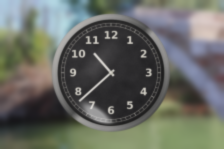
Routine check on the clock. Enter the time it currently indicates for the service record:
10:38
